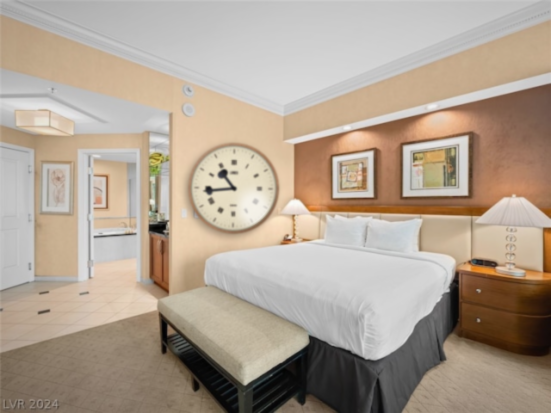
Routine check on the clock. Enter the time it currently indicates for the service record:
10:44
